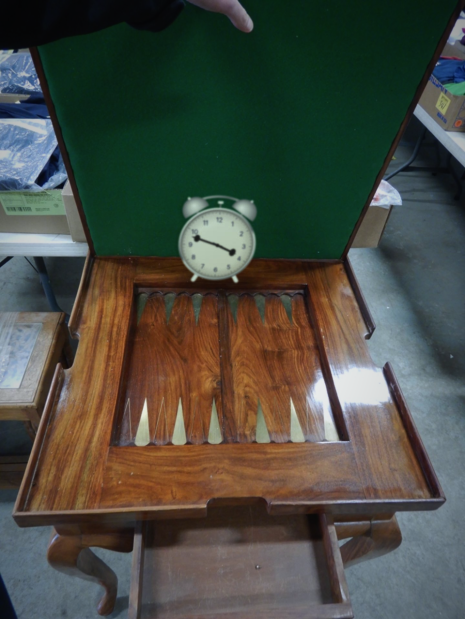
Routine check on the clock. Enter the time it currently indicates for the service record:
3:48
